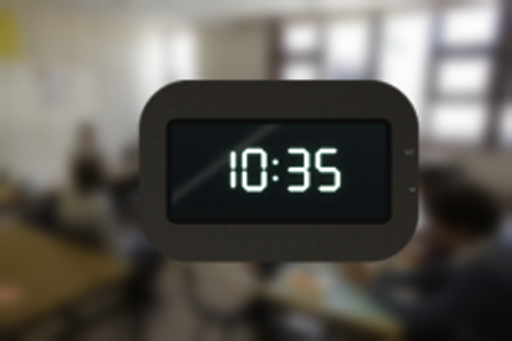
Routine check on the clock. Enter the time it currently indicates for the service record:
10:35
